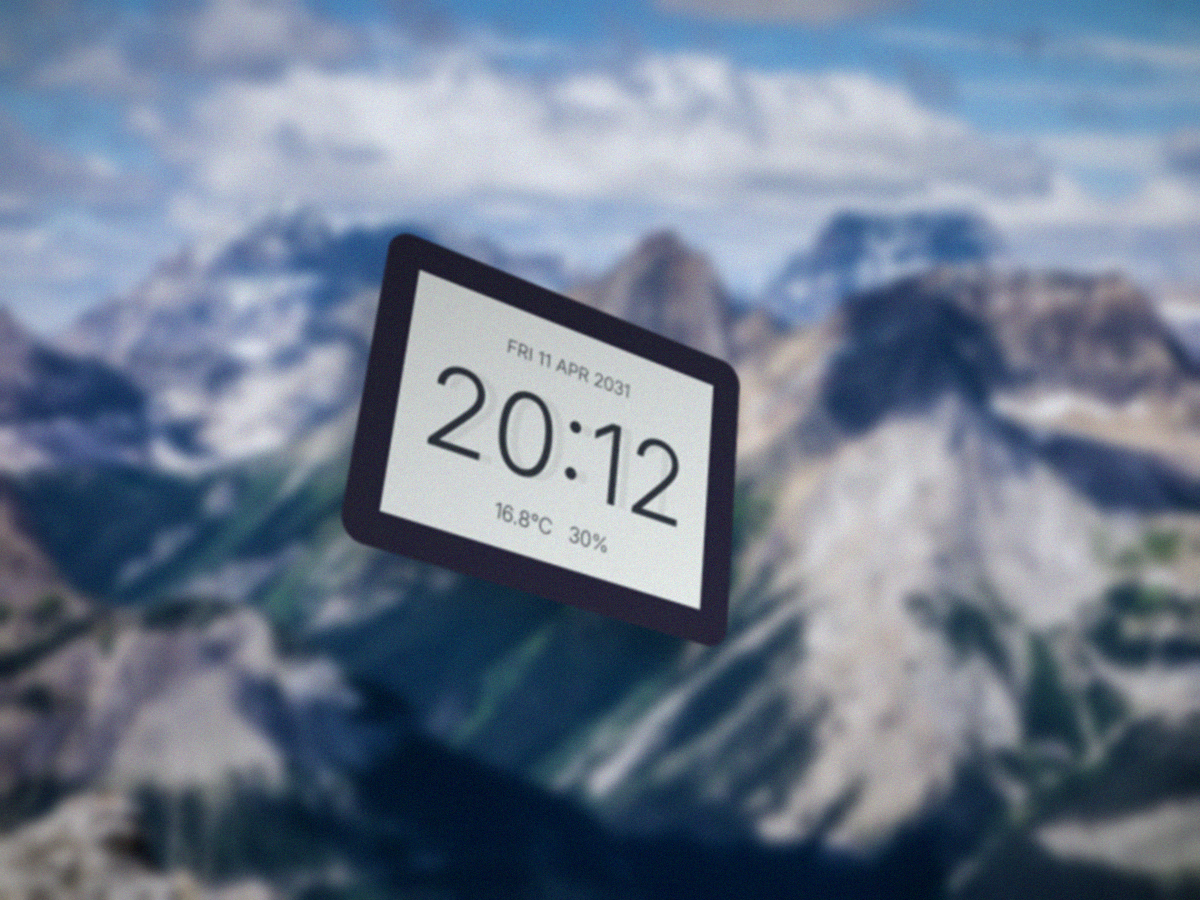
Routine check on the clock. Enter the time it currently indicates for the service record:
20:12
